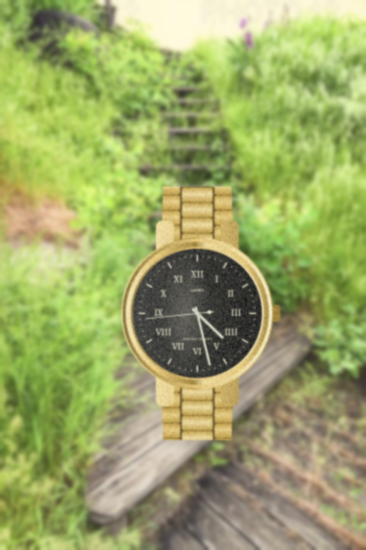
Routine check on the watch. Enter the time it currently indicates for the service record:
4:27:44
